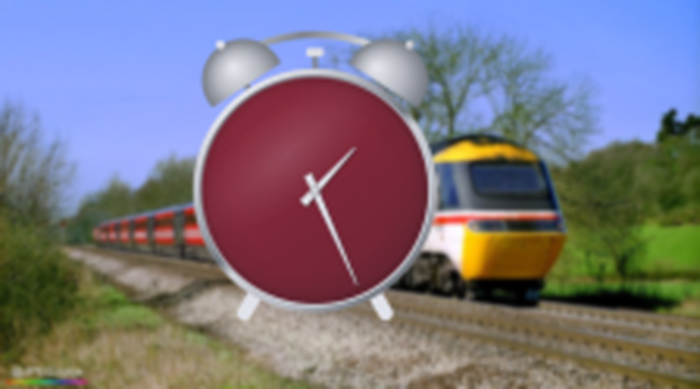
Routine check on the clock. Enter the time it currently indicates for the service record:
1:26
